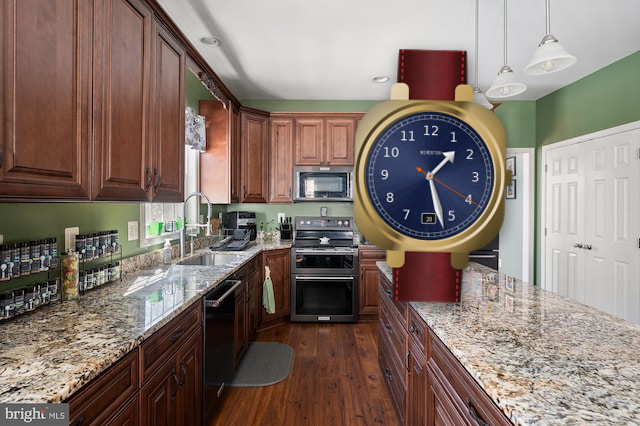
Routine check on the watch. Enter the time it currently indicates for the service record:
1:27:20
